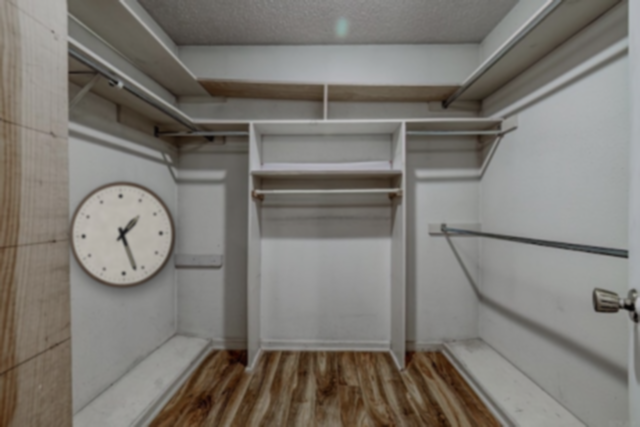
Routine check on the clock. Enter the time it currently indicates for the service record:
1:27
